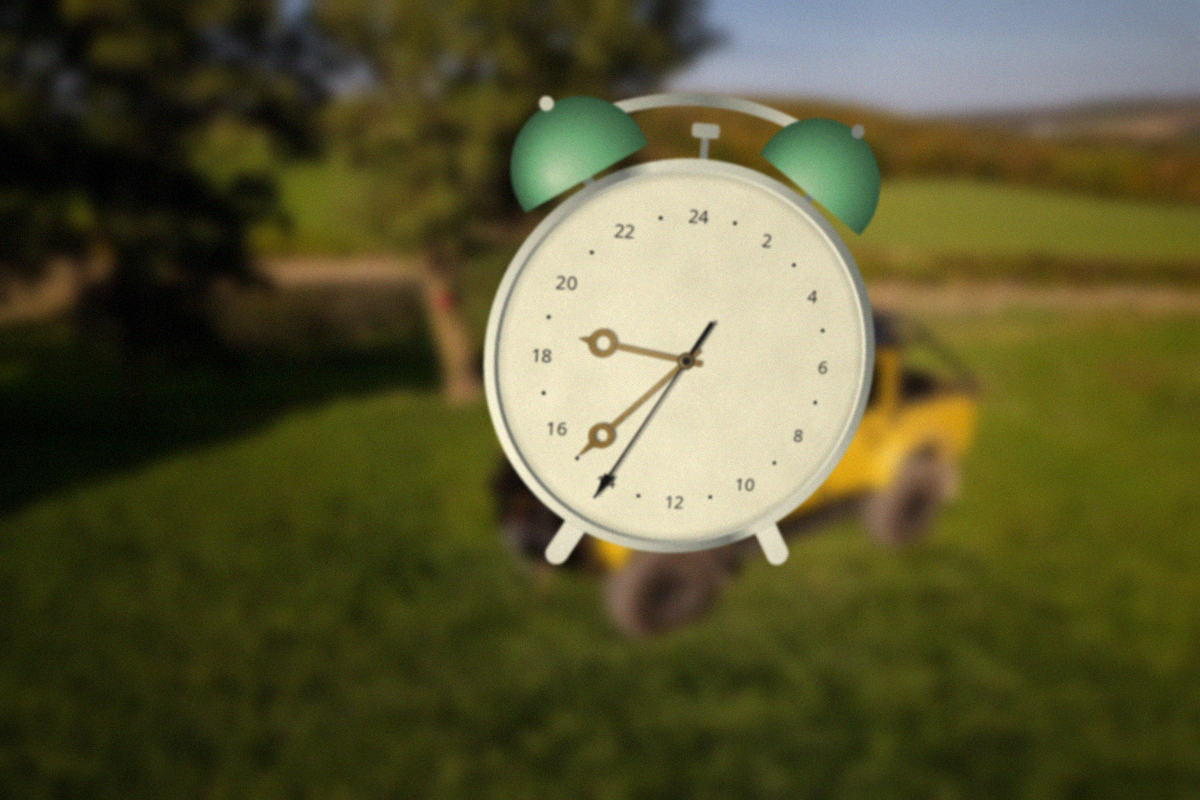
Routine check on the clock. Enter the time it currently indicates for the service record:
18:37:35
